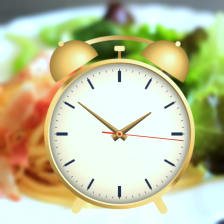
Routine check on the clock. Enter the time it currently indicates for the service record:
1:51:16
